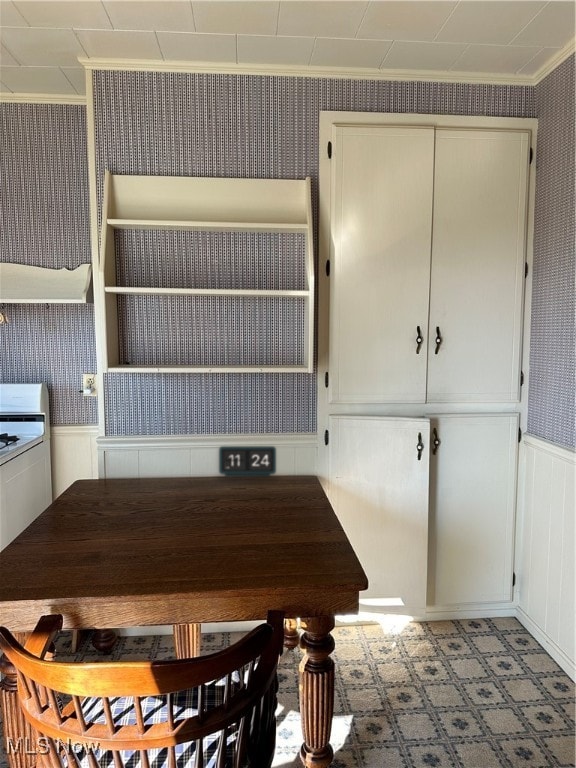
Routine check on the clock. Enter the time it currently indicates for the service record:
11:24
